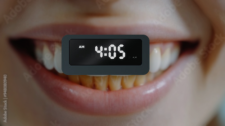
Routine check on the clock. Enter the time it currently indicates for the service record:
4:05
